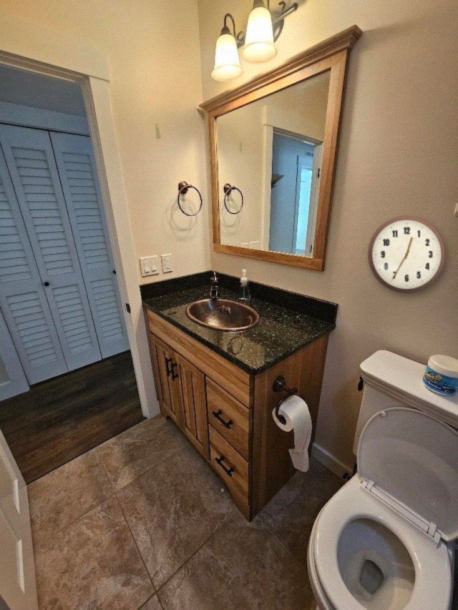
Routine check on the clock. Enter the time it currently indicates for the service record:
12:35
